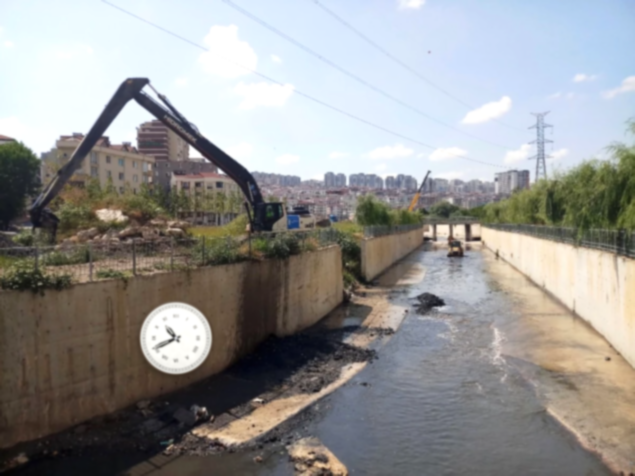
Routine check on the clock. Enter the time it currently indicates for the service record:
10:41
